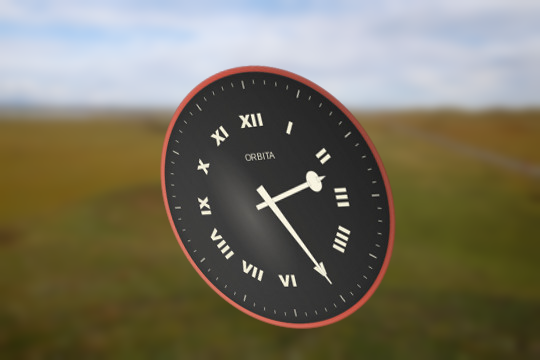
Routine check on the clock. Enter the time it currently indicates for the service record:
2:25
